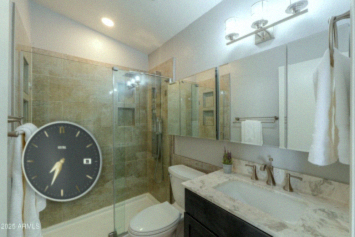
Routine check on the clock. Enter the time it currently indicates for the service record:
7:34
